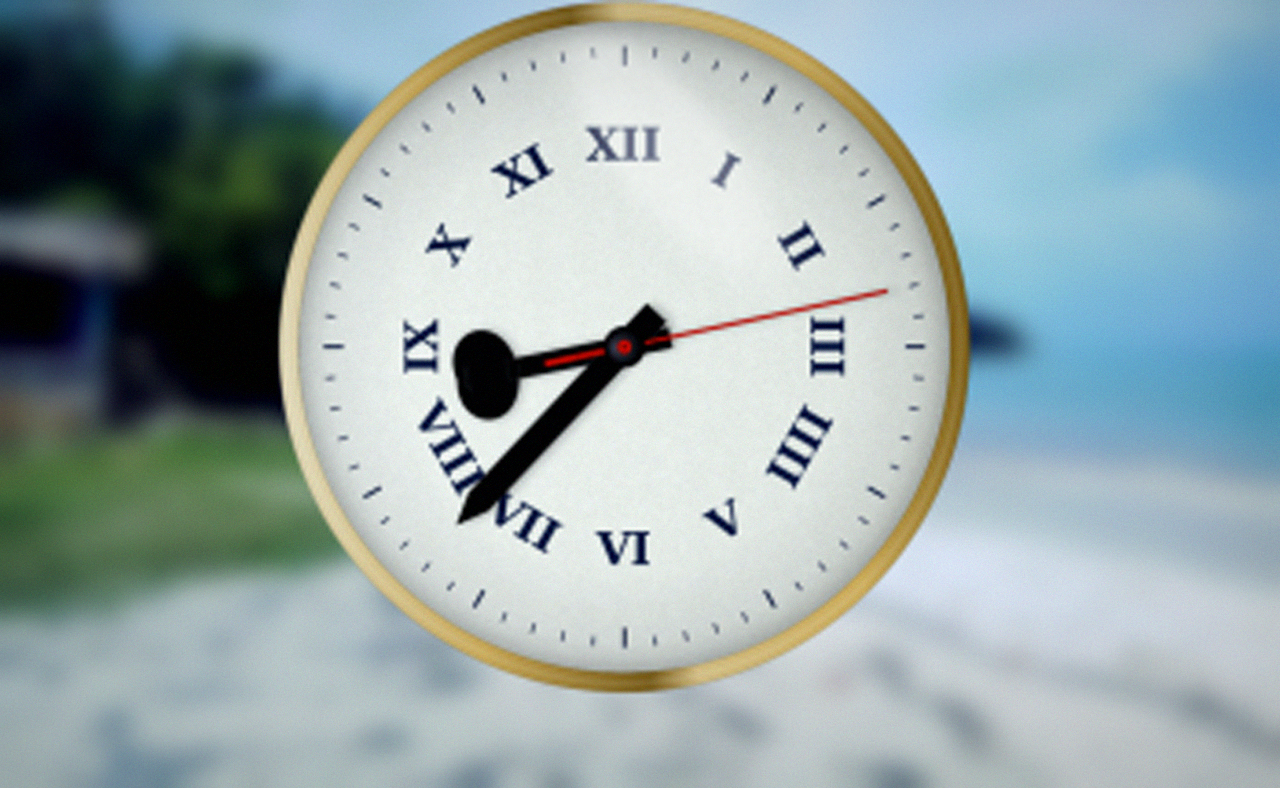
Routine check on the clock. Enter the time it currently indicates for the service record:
8:37:13
